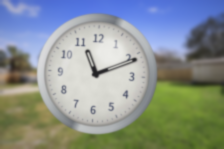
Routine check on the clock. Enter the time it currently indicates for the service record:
11:11
